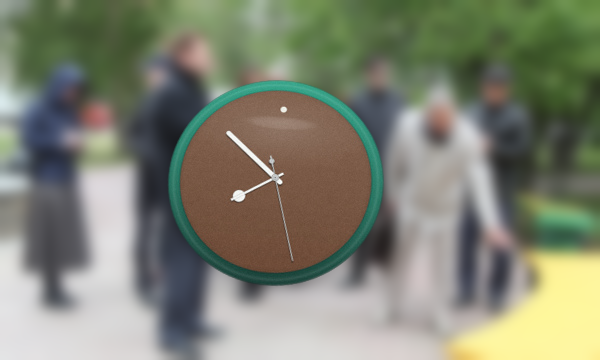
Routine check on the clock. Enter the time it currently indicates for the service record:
7:51:27
